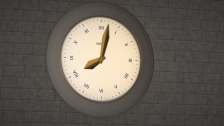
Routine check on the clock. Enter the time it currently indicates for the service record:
8:02
